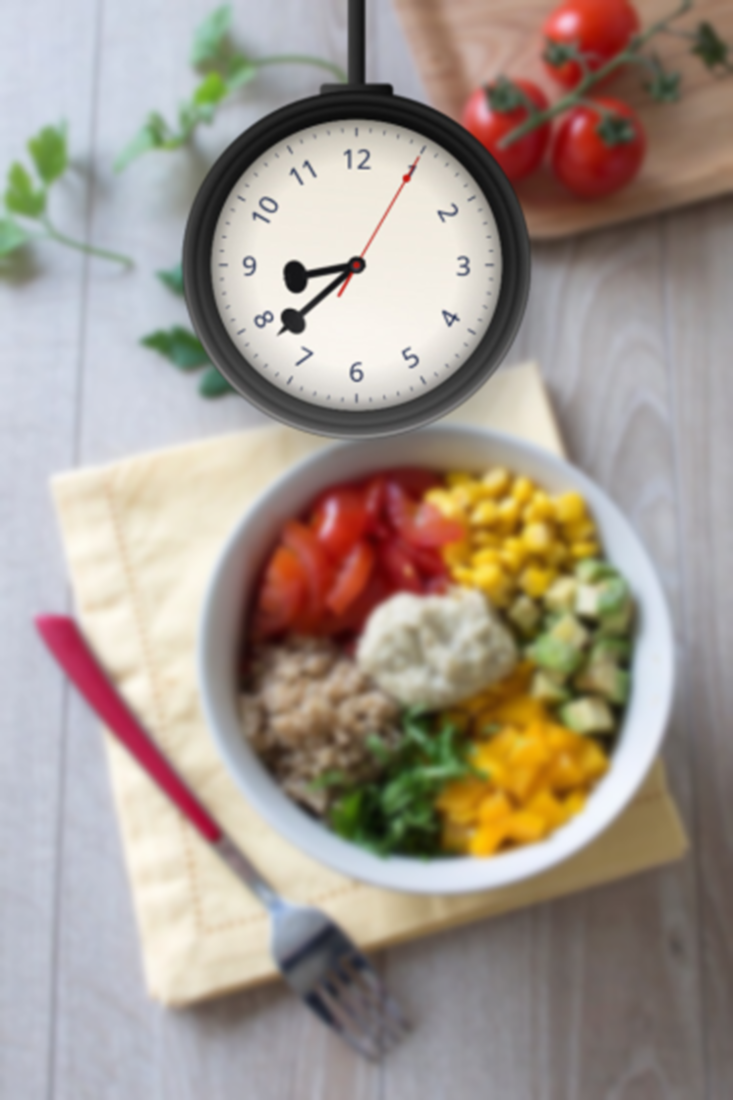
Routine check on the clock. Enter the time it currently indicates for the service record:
8:38:05
